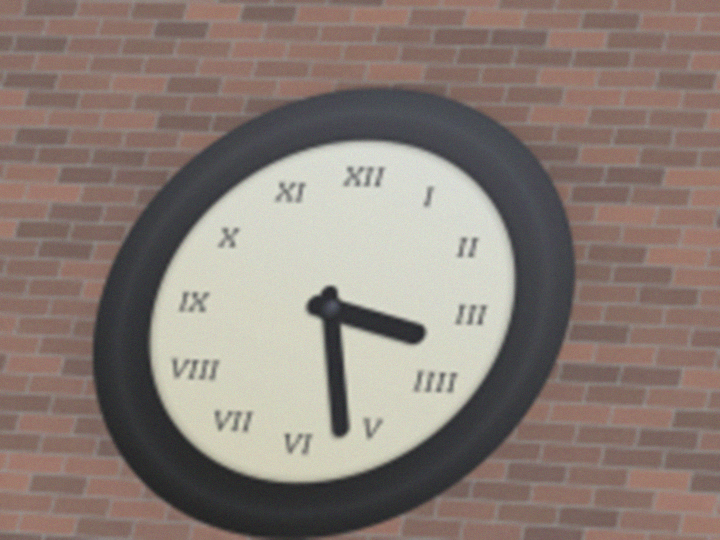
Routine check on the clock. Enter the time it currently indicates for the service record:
3:27
